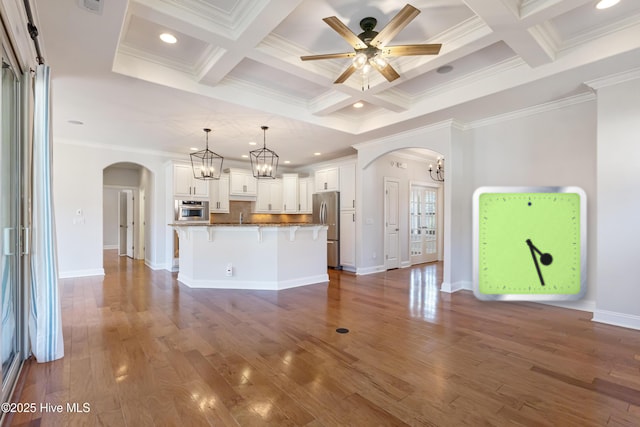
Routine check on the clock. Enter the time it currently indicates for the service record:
4:27
